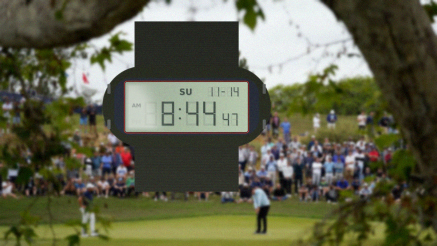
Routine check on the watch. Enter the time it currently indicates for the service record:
8:44:47
